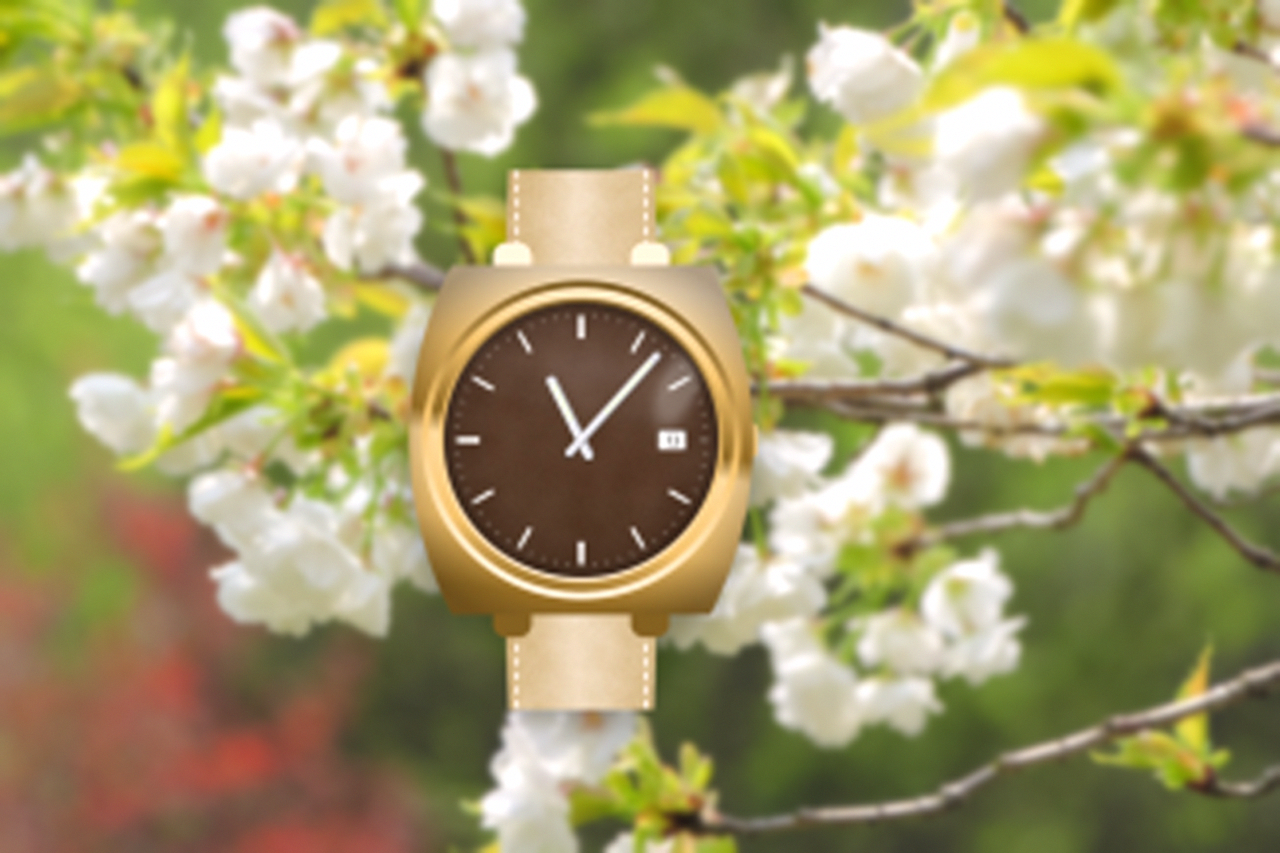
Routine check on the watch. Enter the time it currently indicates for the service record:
11:07
